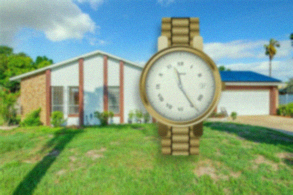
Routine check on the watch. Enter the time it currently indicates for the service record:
11:24
